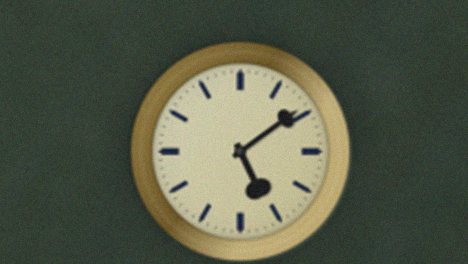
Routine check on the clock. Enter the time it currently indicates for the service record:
5:09
